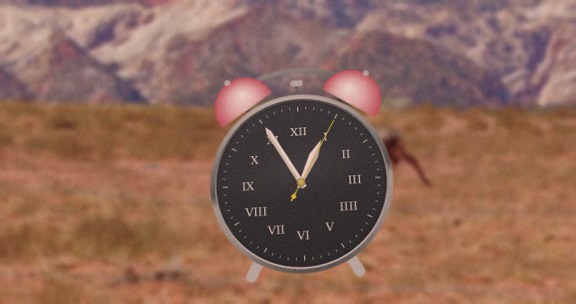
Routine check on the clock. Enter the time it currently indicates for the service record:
12:55:05
